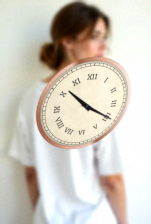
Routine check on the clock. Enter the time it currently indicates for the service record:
10:20
